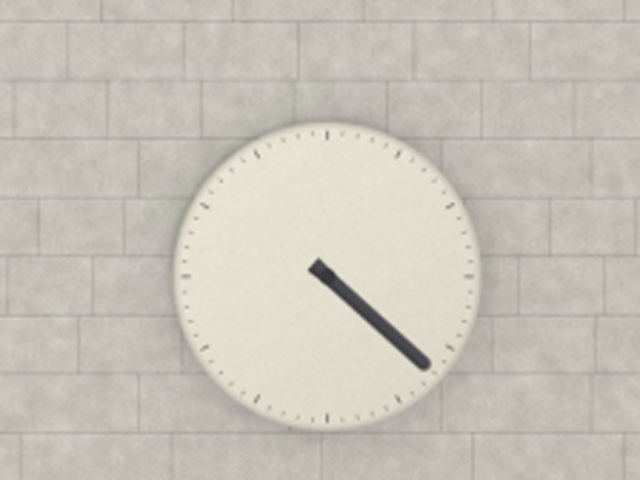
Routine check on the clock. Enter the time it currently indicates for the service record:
4:22
